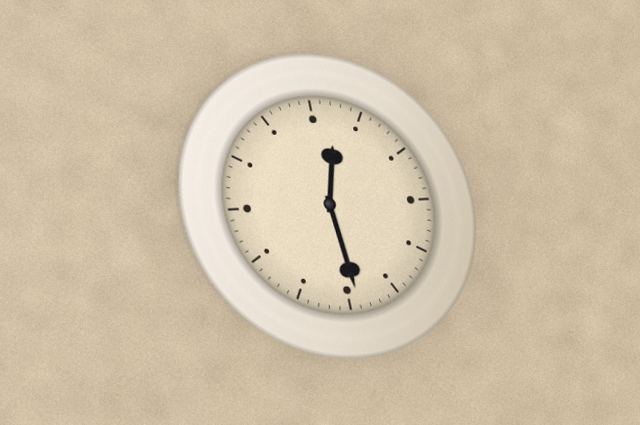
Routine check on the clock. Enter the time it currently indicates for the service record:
12:29
